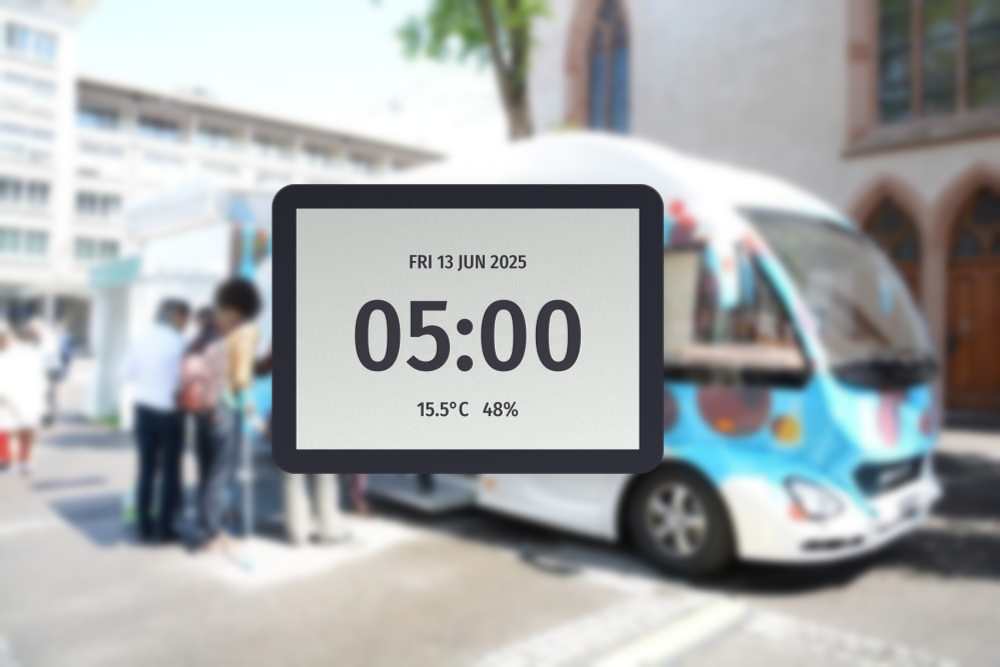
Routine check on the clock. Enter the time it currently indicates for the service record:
5:00
